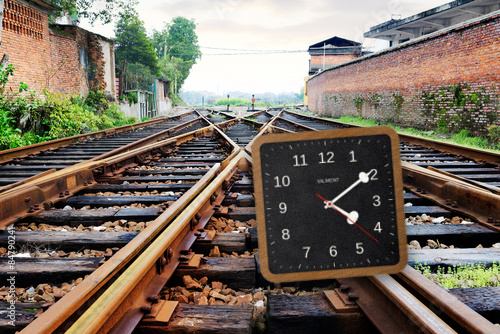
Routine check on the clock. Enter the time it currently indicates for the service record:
4:09:22
